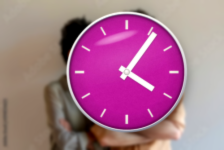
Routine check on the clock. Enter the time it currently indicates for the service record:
4:06
